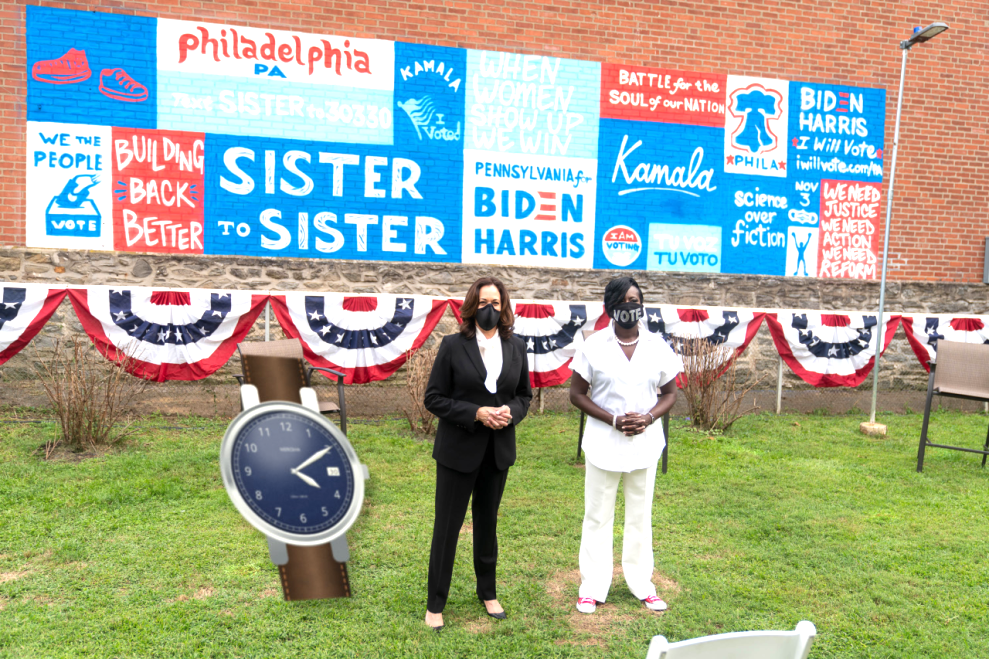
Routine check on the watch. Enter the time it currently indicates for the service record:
4:10
